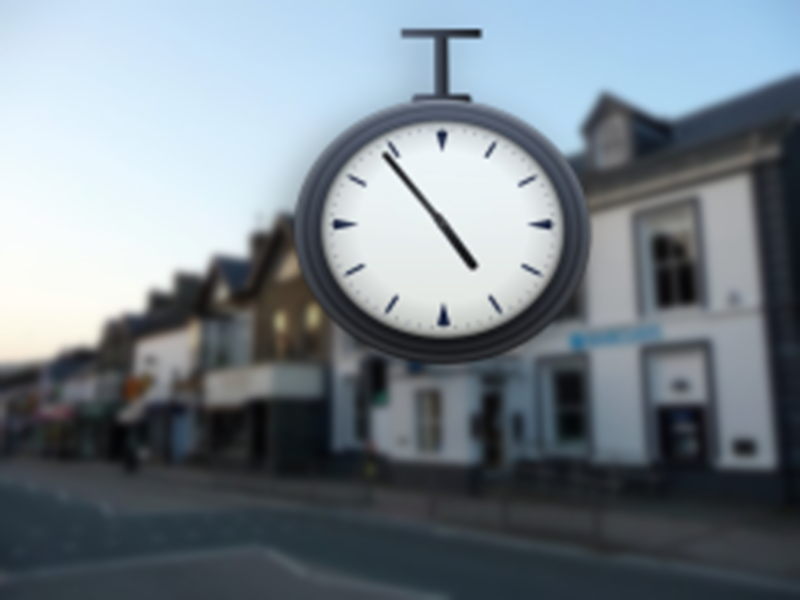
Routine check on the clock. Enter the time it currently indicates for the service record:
4:54
